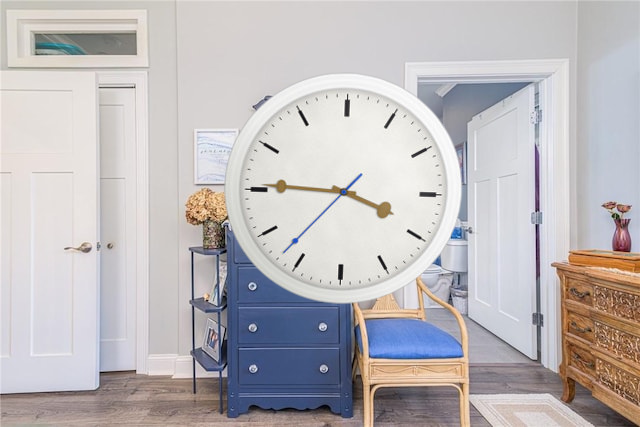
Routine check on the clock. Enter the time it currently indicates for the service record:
3:45:37
